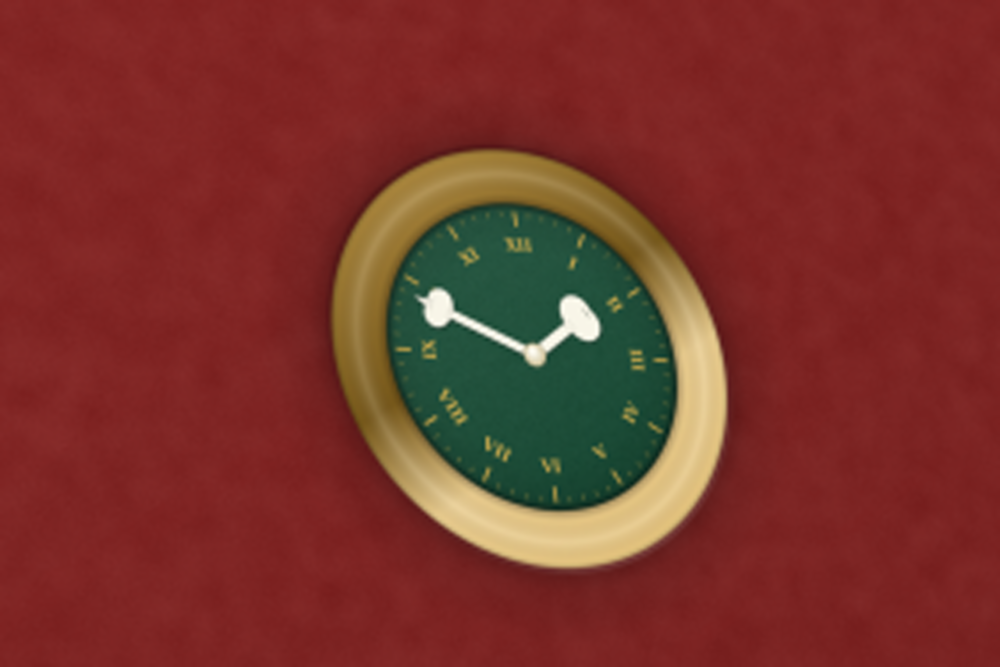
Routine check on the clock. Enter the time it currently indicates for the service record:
1:49
